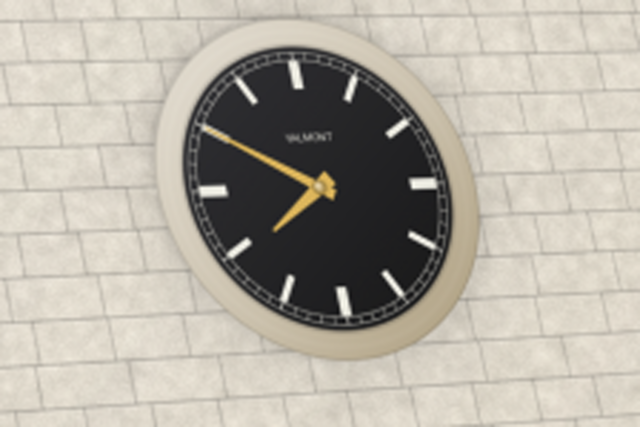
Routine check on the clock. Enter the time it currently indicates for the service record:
7:50
